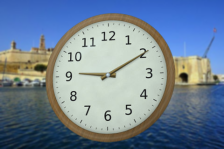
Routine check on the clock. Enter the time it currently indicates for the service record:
9:10
